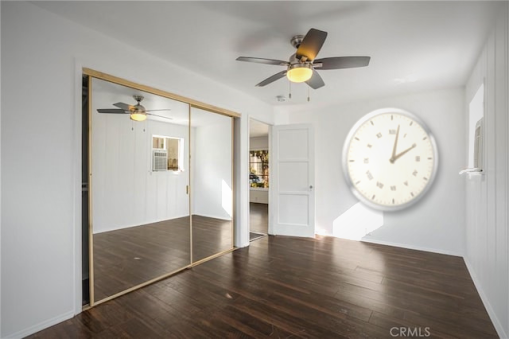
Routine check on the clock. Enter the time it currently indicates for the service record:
2:02
